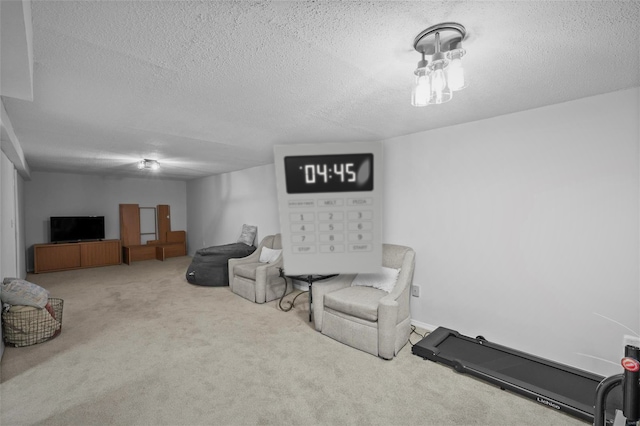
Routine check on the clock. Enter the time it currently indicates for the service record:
4:45
